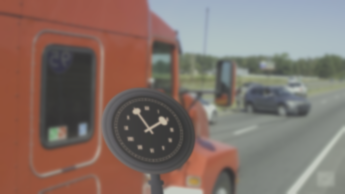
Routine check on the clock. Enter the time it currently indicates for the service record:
1:55
